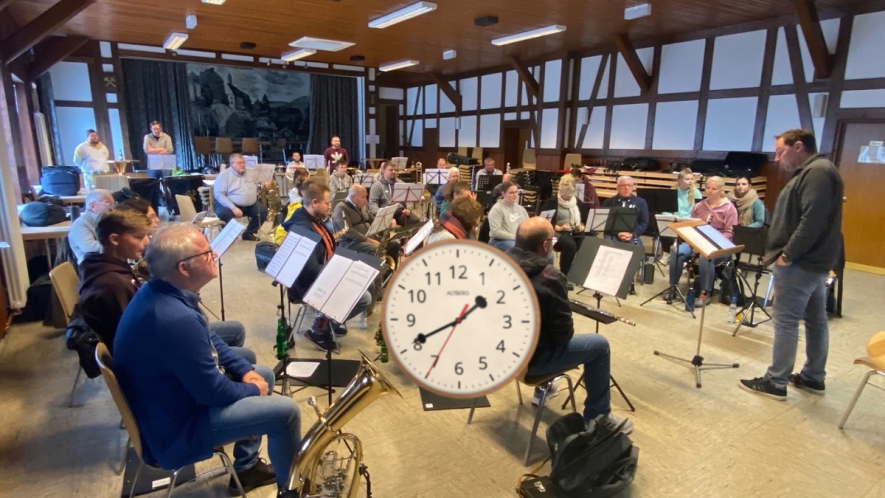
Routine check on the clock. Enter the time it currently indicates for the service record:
1:40:35
